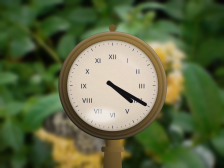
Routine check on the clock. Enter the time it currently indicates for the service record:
4:20
